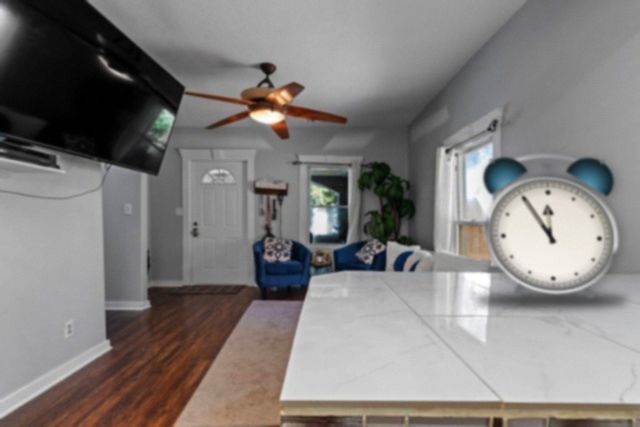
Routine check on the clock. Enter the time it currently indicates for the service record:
11:55
